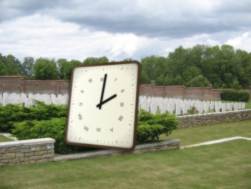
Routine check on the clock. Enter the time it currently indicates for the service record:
2:01
